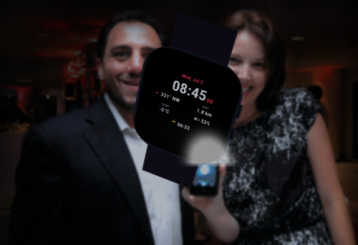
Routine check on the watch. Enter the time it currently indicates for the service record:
8:45
